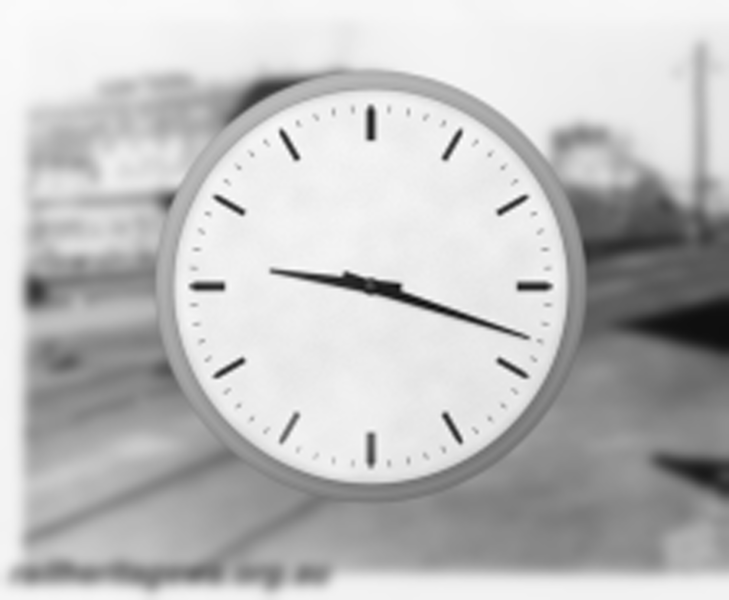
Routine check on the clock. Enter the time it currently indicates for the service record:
9:18
